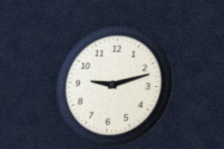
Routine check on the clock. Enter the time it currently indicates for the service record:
9:12
